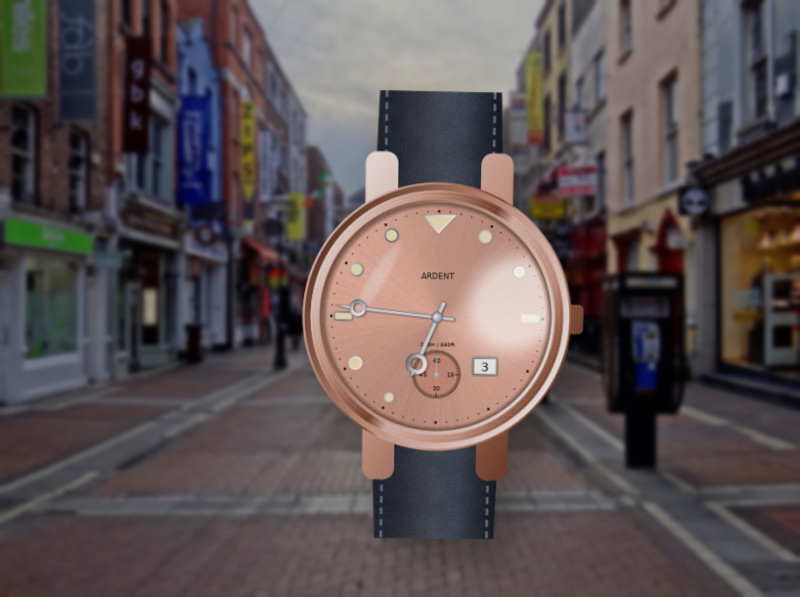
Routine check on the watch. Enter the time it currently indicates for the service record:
6:46
